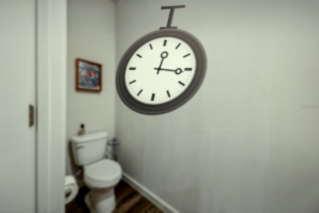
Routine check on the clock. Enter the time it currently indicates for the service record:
12:16
